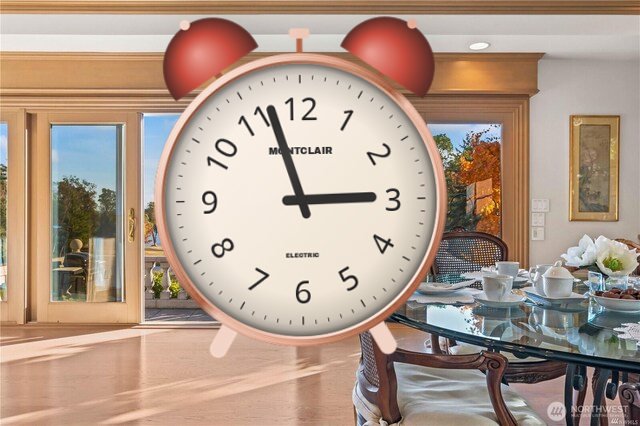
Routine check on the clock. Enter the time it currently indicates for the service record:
2:57
